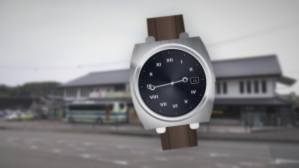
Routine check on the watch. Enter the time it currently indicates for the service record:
2:44
